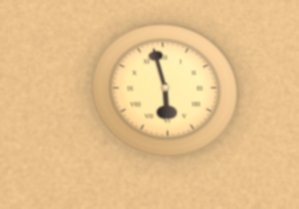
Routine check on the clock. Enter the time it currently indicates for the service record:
5:58
